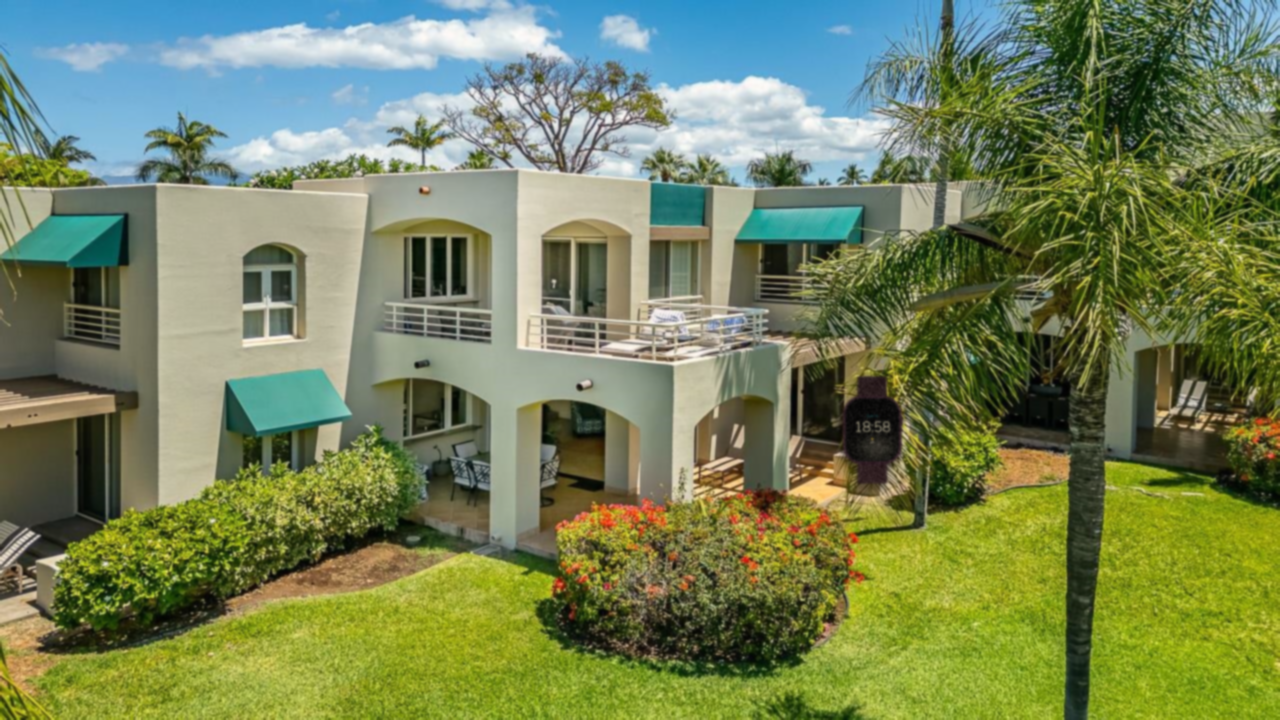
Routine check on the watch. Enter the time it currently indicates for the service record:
18:58
